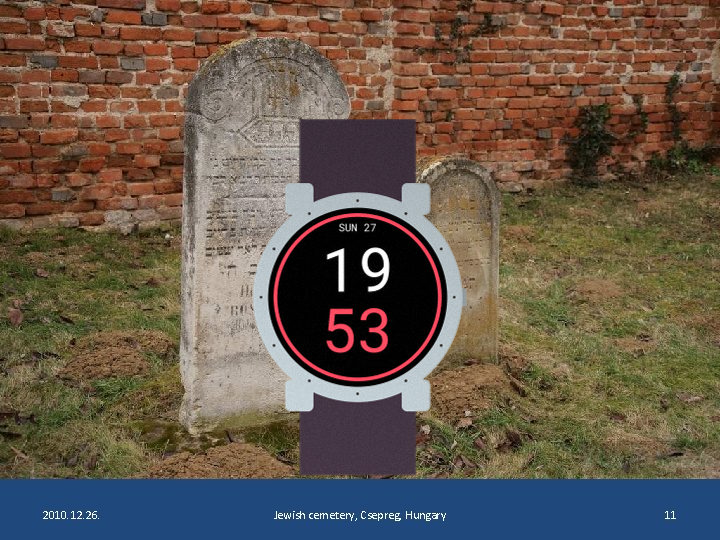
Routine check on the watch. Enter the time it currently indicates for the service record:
19:53
